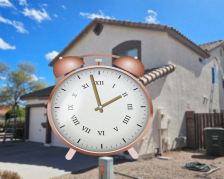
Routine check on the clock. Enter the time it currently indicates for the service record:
1:58
